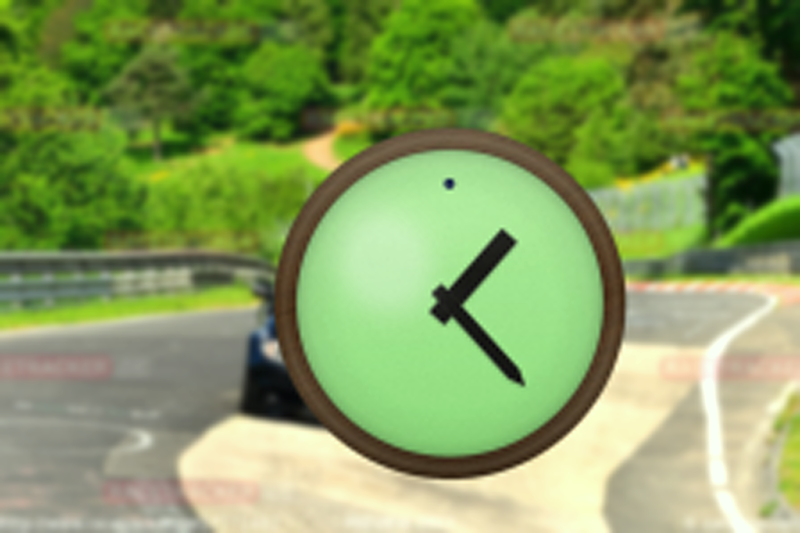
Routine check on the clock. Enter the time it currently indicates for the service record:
1:23
